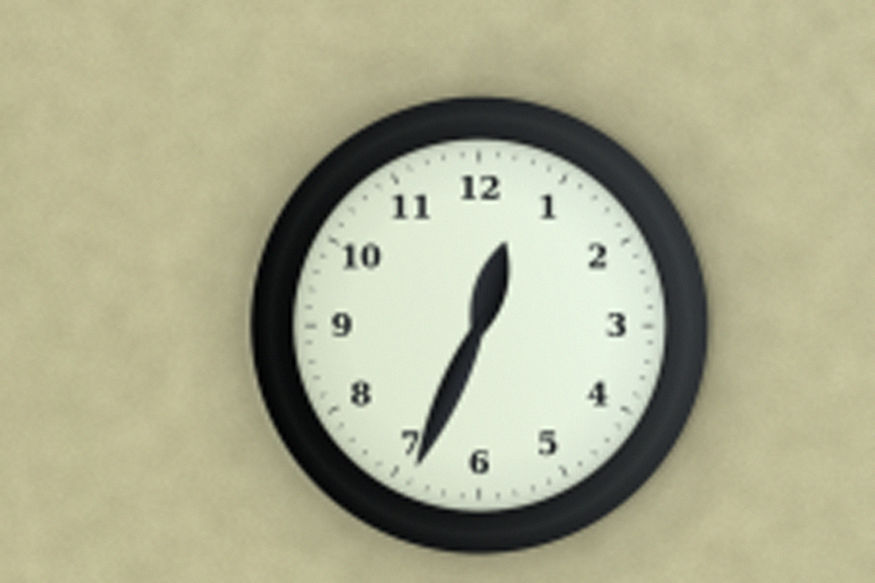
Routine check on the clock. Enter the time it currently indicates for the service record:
12:34
